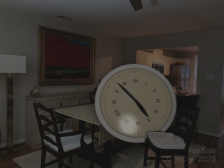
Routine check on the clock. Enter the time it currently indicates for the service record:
4:53
